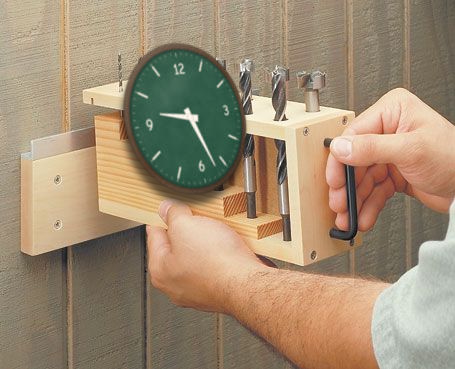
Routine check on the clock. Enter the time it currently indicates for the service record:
9:27
